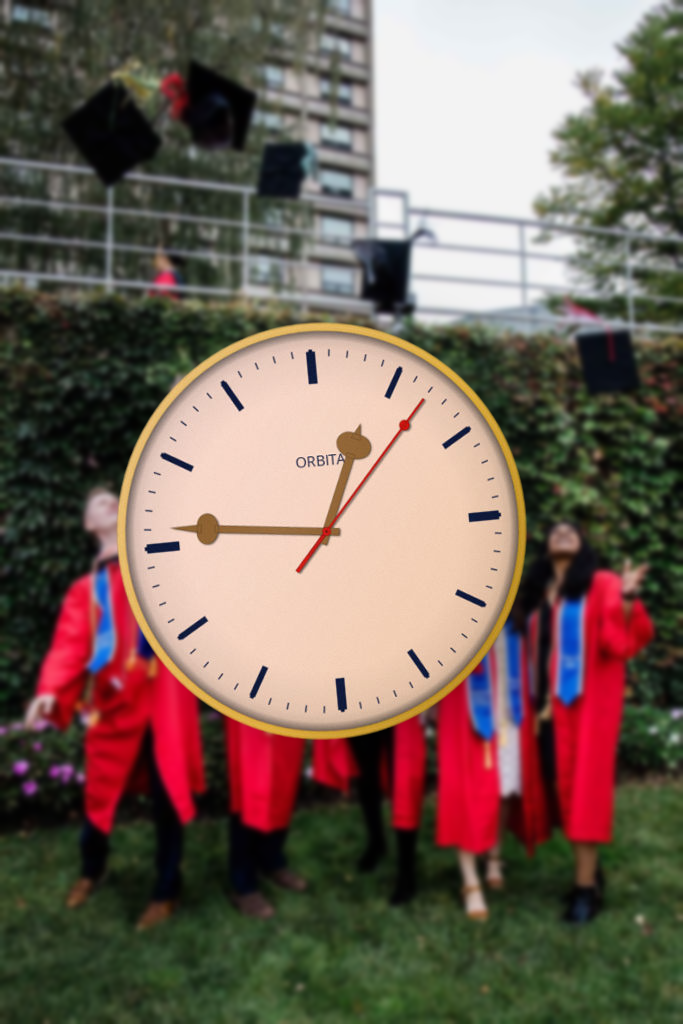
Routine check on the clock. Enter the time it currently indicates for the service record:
12:46:07
